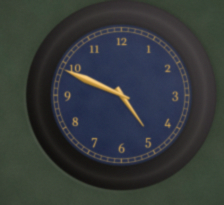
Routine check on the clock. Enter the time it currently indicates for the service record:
4:49
